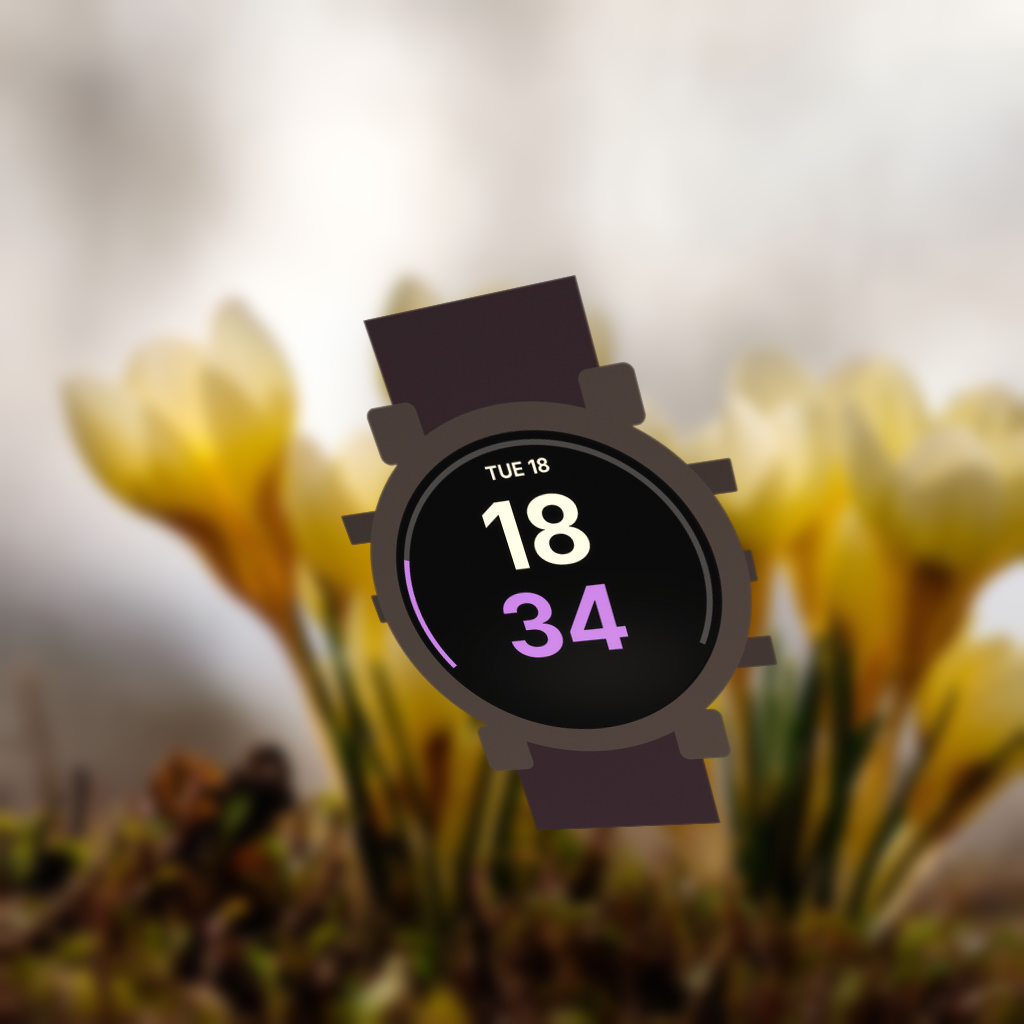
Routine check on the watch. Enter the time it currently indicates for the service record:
18:34
